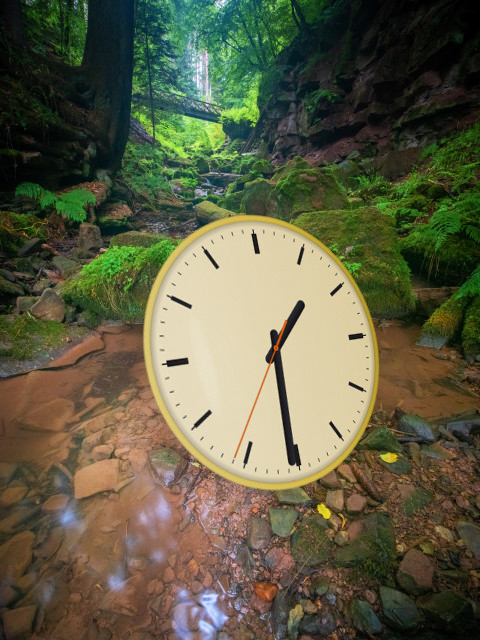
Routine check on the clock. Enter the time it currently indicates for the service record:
1:30:36
